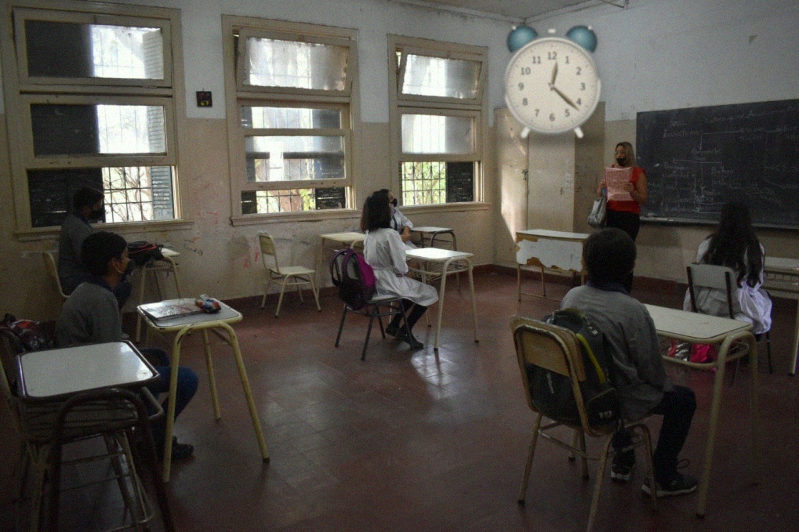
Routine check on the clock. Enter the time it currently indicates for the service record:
12:22
